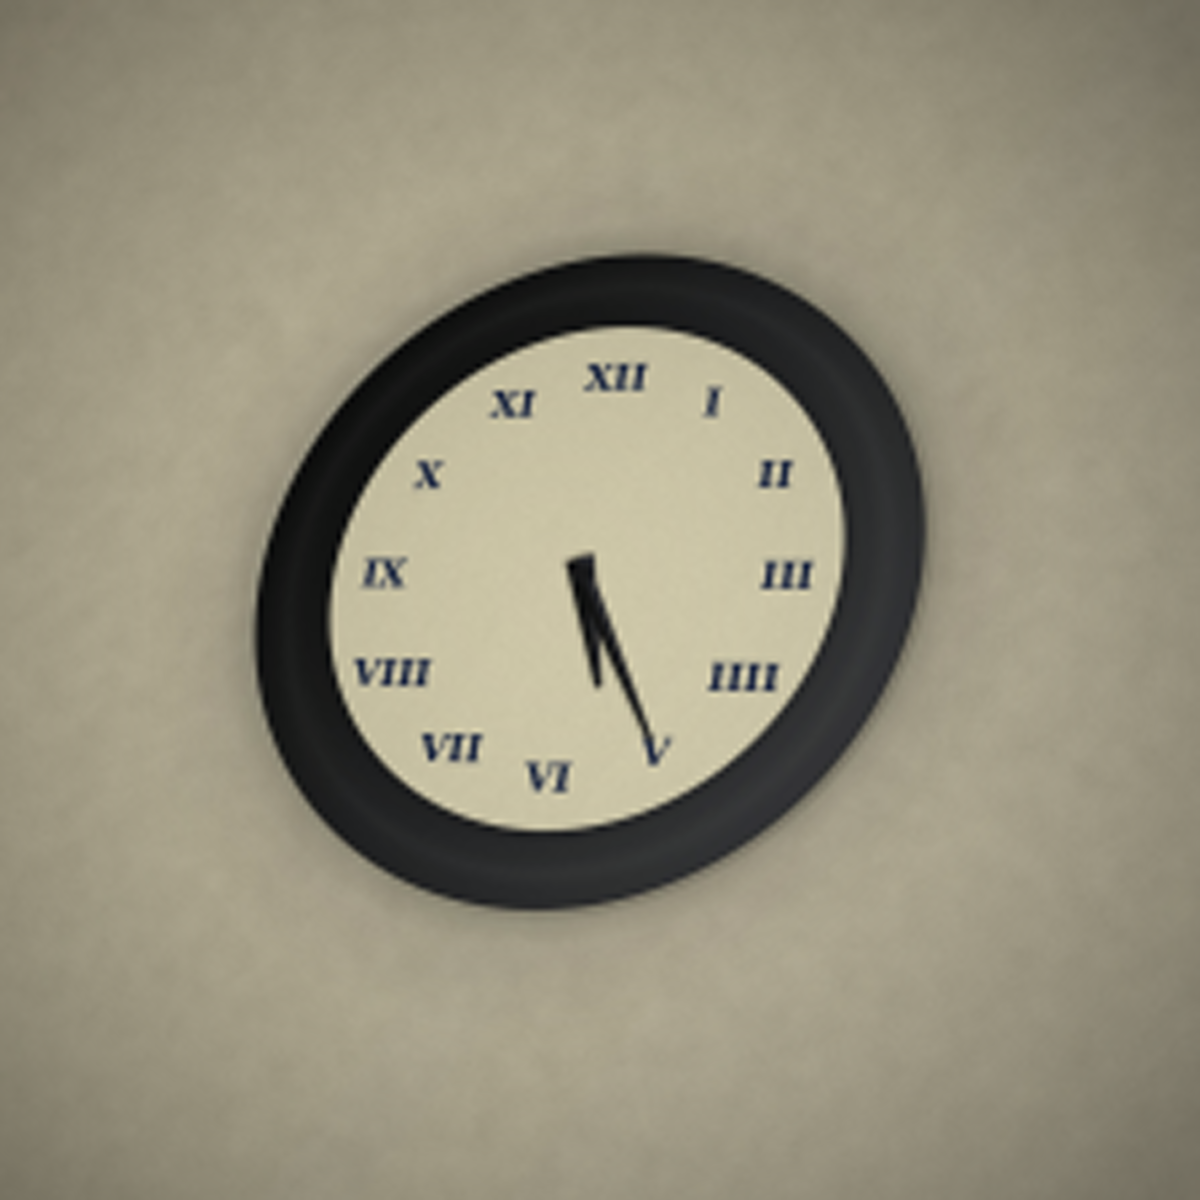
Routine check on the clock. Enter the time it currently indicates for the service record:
5:25
